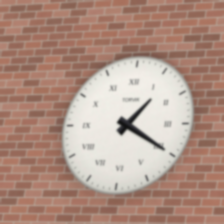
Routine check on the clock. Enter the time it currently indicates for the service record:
1:20
